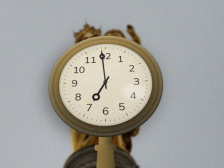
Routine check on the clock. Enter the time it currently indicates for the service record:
6:59
